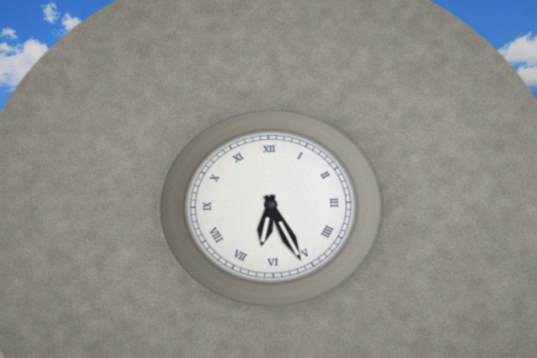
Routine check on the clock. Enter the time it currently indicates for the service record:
6:26
